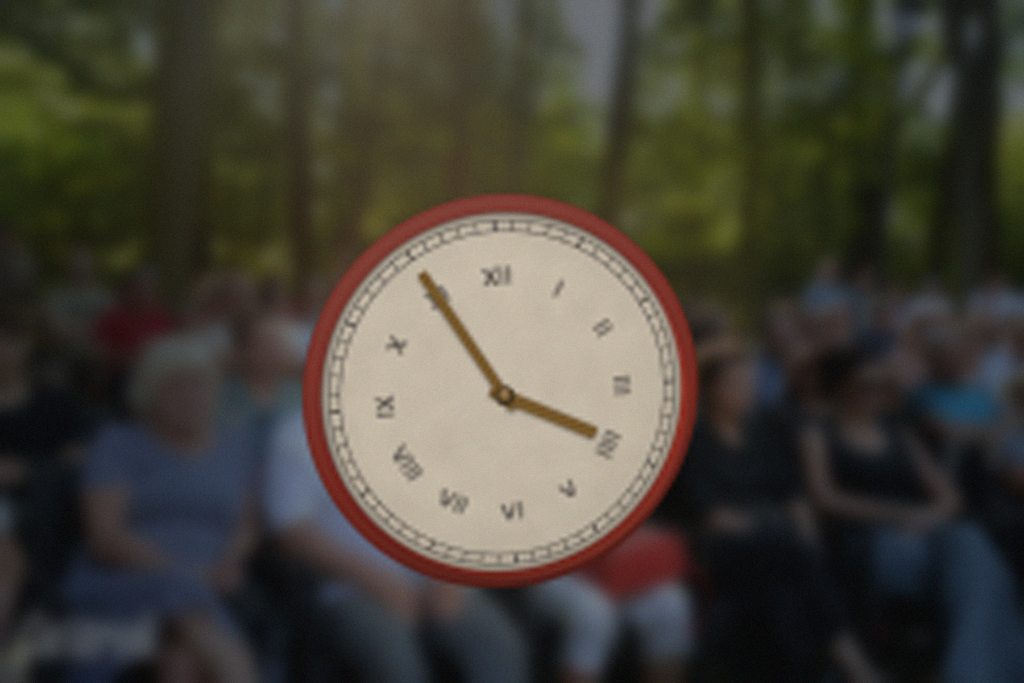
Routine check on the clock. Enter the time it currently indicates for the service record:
3:55
